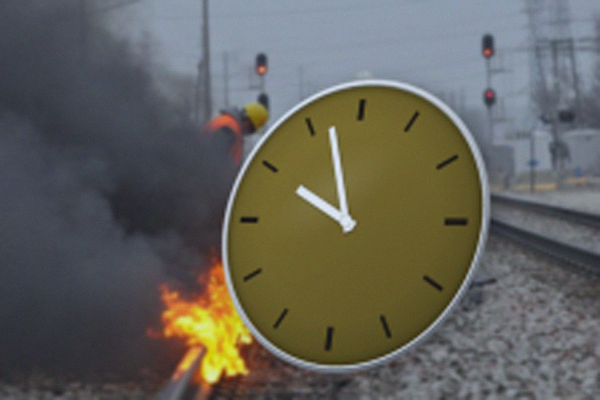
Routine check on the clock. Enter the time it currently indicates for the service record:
9:57
